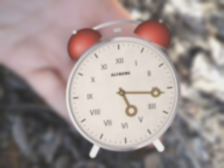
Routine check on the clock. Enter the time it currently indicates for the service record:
5:16
